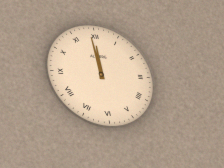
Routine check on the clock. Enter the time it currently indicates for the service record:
11:59
